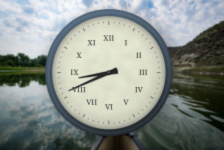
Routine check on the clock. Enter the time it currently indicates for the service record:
8:41
